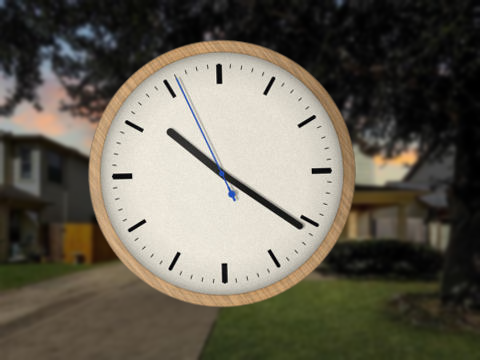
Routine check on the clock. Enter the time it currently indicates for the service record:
10:20:56
